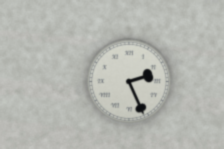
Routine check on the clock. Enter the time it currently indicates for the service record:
2:26
